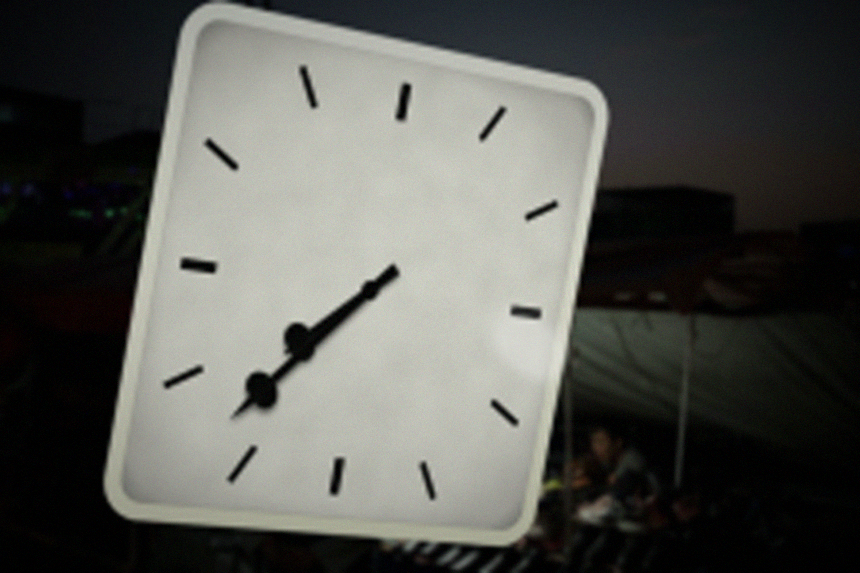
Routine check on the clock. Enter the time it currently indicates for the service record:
7:37
